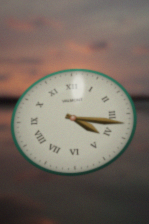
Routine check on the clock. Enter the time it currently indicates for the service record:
4:17
